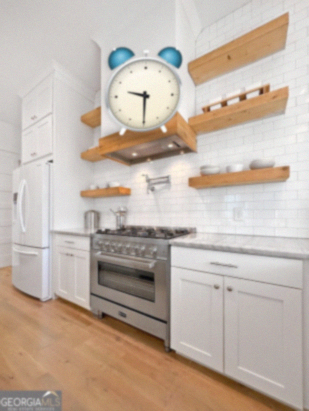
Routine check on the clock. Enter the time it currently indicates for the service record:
9:30
